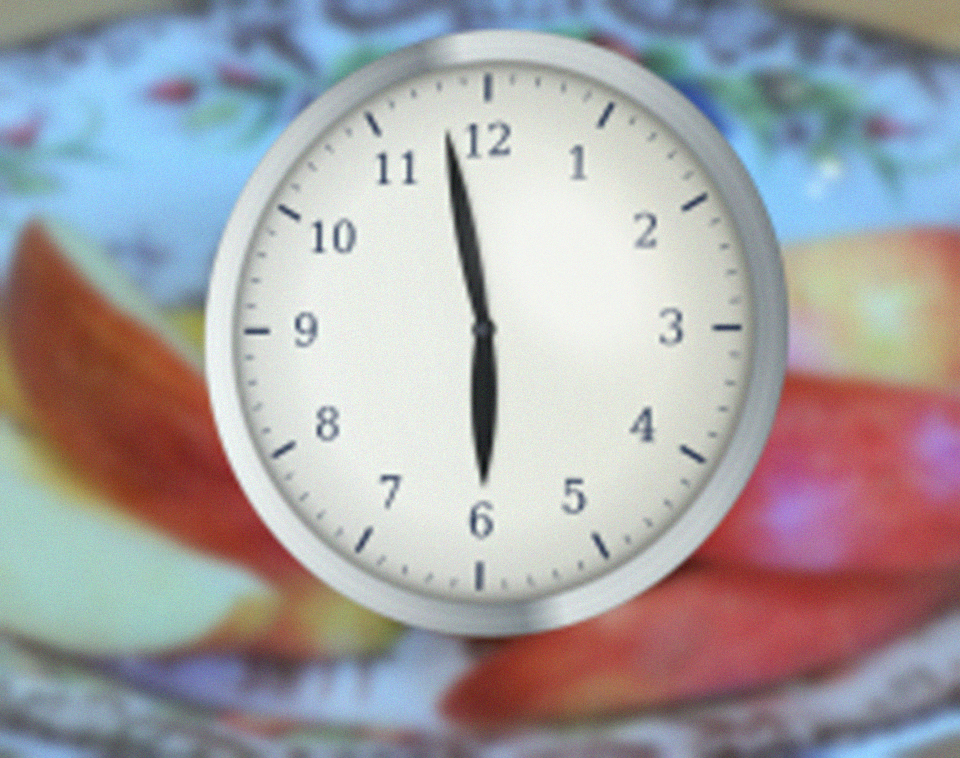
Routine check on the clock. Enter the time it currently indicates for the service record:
5:58
